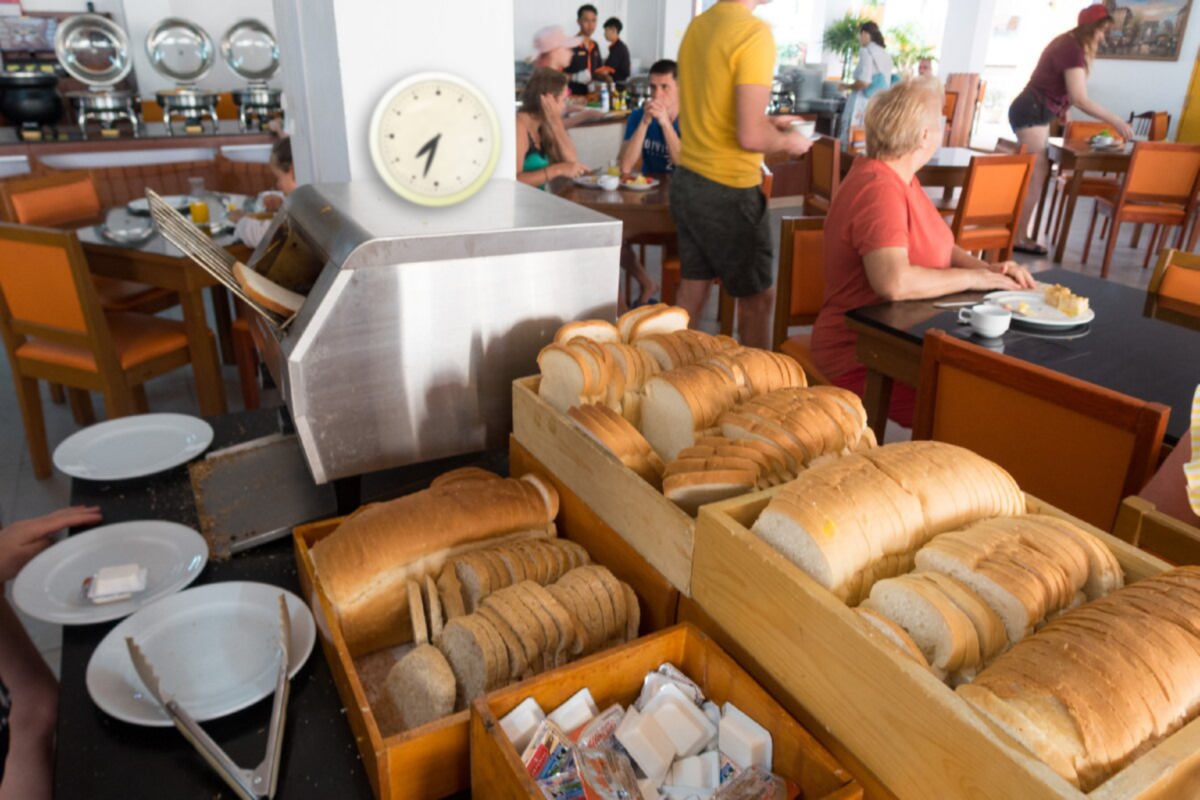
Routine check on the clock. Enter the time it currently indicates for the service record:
7:33
